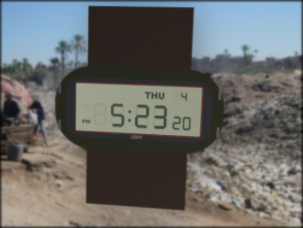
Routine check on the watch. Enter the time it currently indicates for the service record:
5:23:20
